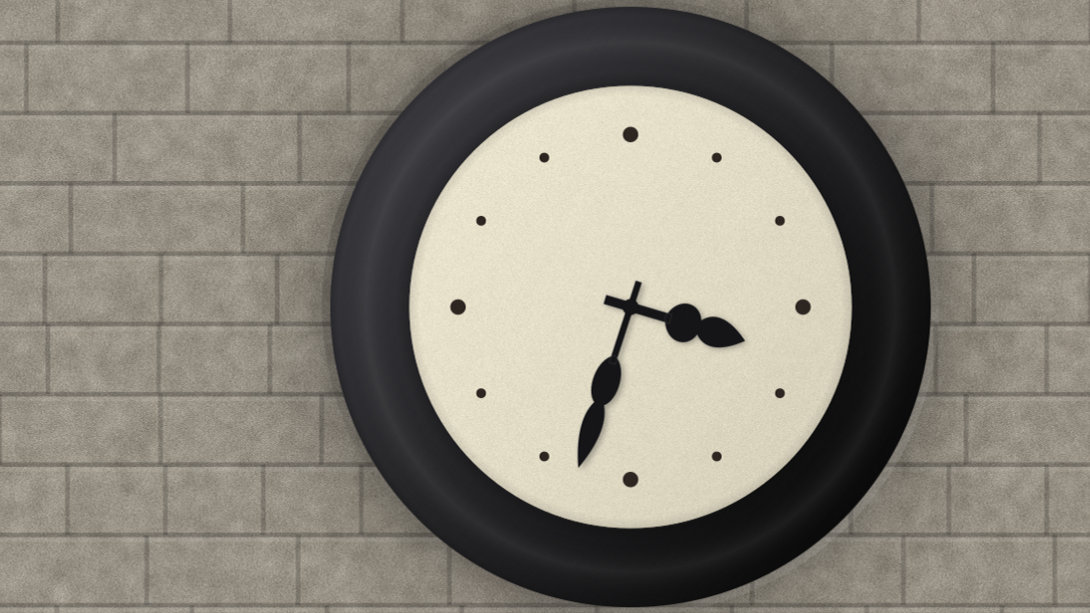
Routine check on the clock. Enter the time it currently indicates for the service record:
3:33
